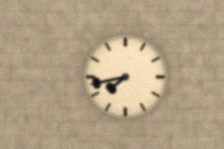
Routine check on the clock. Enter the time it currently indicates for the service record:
7:43
